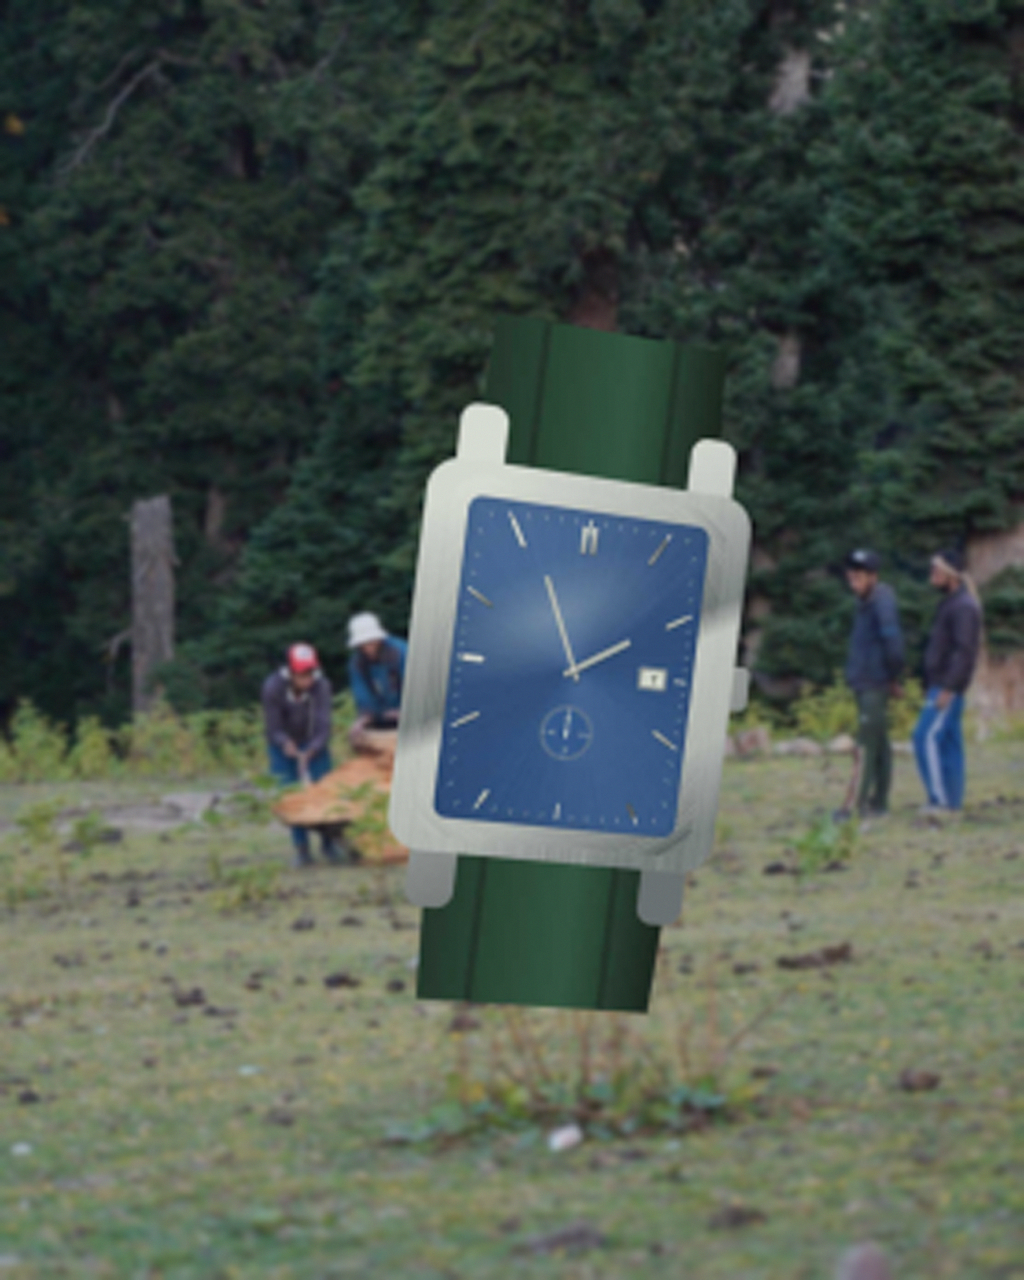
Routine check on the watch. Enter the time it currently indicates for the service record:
1:56
